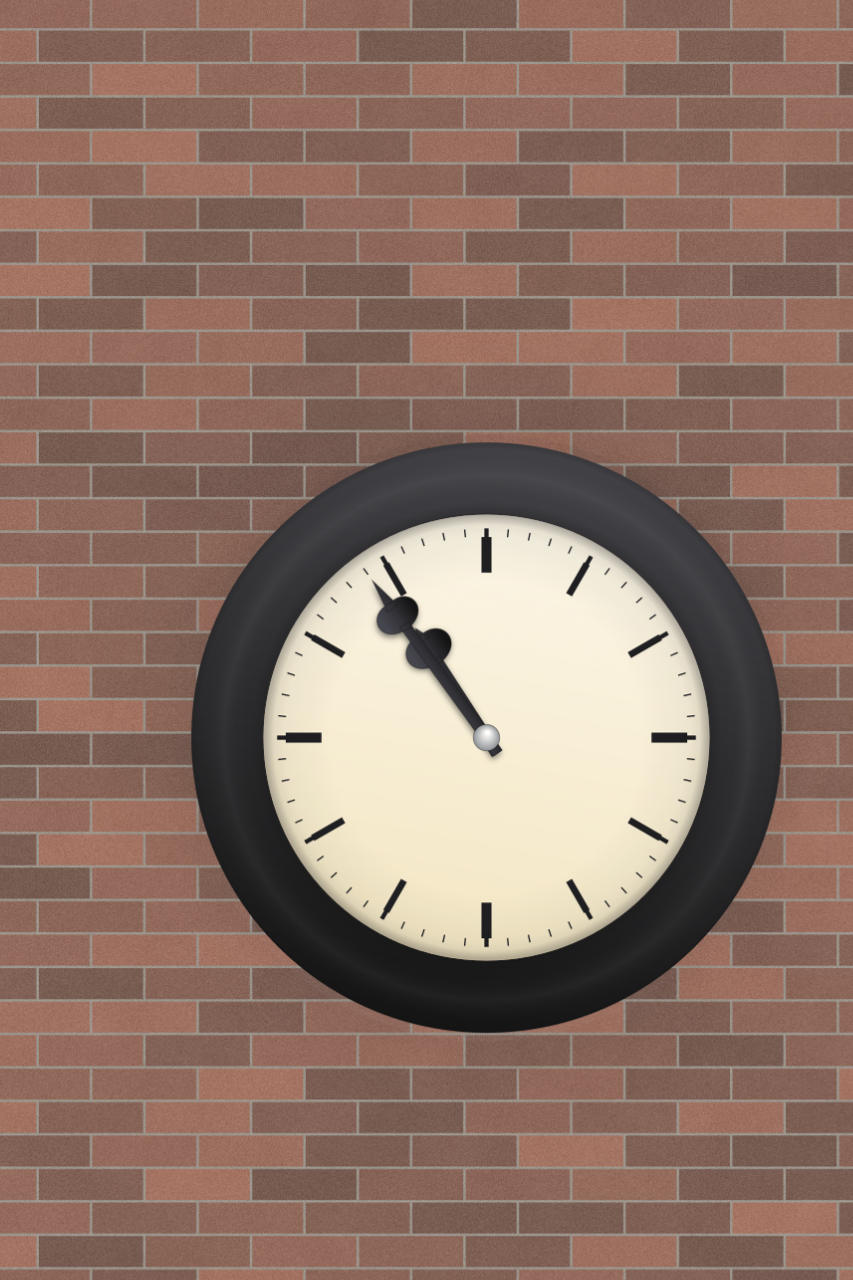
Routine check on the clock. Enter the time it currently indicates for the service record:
10:54
